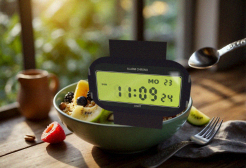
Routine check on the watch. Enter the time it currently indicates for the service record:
11:09:24
